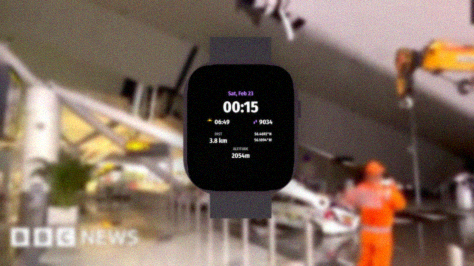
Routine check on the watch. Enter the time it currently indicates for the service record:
0:15
